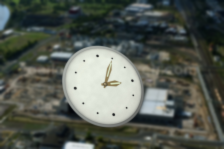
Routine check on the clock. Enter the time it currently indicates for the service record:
3:05
